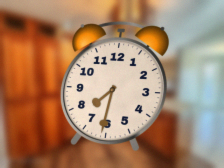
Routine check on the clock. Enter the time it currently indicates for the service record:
7:31
